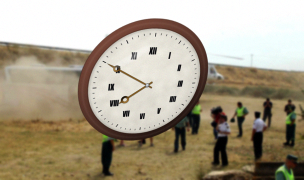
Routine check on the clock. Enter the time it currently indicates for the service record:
7:50
